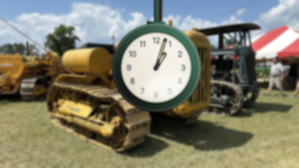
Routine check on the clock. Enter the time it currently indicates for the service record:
1:03
